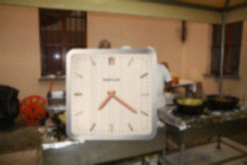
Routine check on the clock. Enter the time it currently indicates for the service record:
7:21
